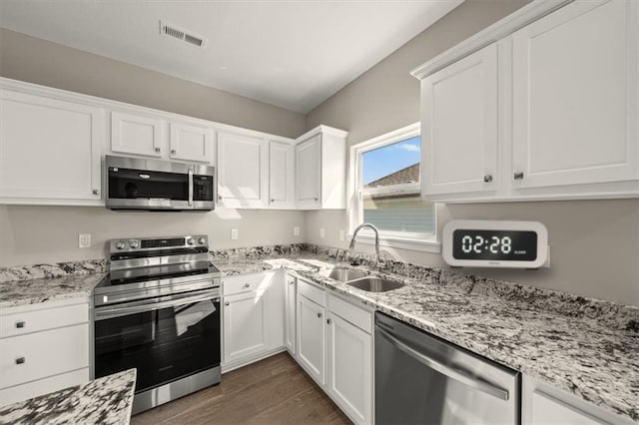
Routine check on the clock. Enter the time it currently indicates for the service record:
2:28
